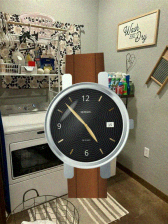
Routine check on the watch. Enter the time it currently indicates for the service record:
4:53
